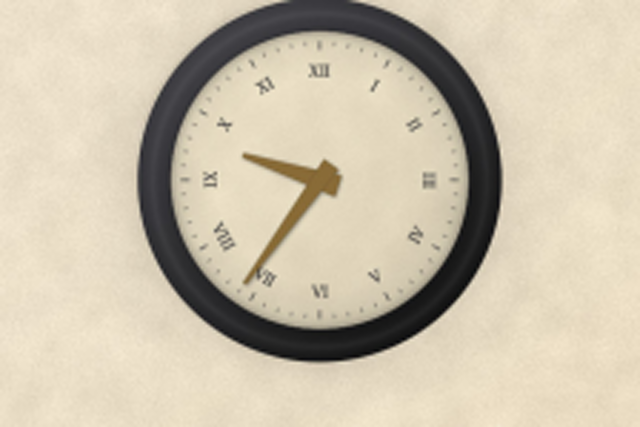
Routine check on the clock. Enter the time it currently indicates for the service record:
9:36
